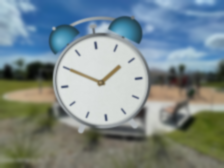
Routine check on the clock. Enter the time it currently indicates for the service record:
1:50
